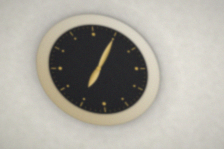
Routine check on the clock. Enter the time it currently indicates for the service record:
7:05
